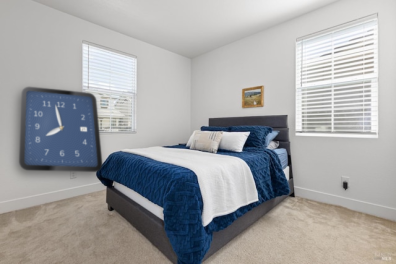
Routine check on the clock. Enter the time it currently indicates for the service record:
7:58
